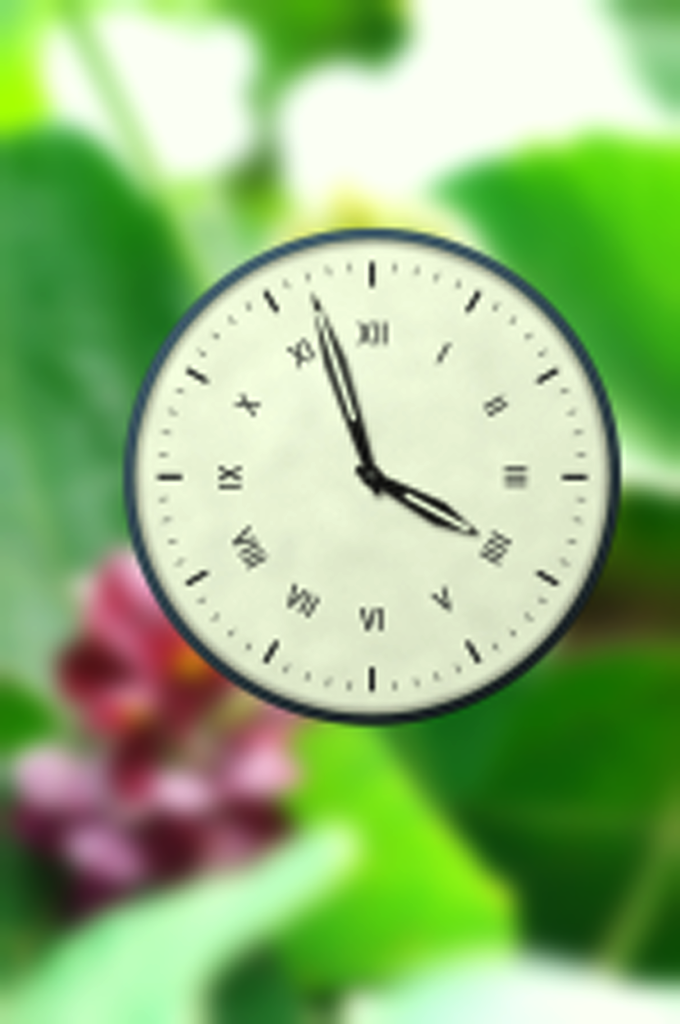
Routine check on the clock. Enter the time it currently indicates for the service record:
3:57
